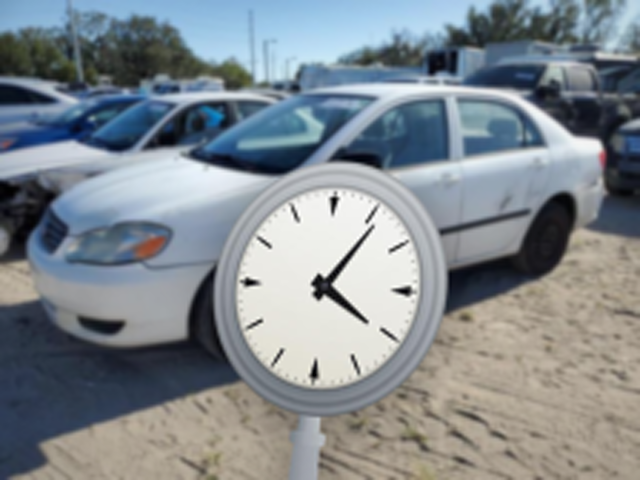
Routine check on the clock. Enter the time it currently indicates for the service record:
4:06
